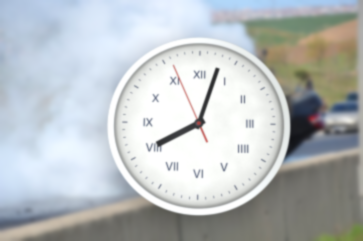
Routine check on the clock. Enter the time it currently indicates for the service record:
8:02:56
